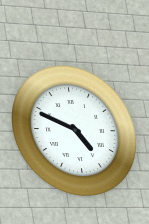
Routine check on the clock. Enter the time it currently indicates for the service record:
4:49
